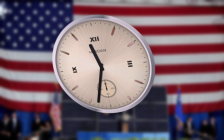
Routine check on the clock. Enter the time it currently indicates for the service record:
11:33
